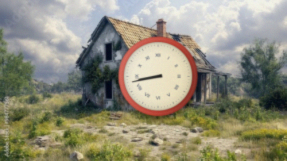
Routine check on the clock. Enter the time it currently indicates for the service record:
8:43
